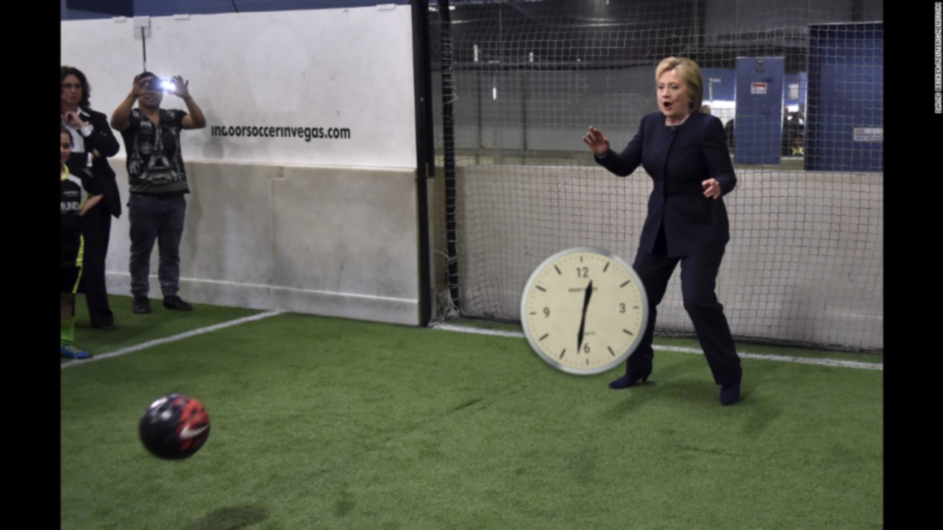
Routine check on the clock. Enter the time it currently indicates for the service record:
12:32
